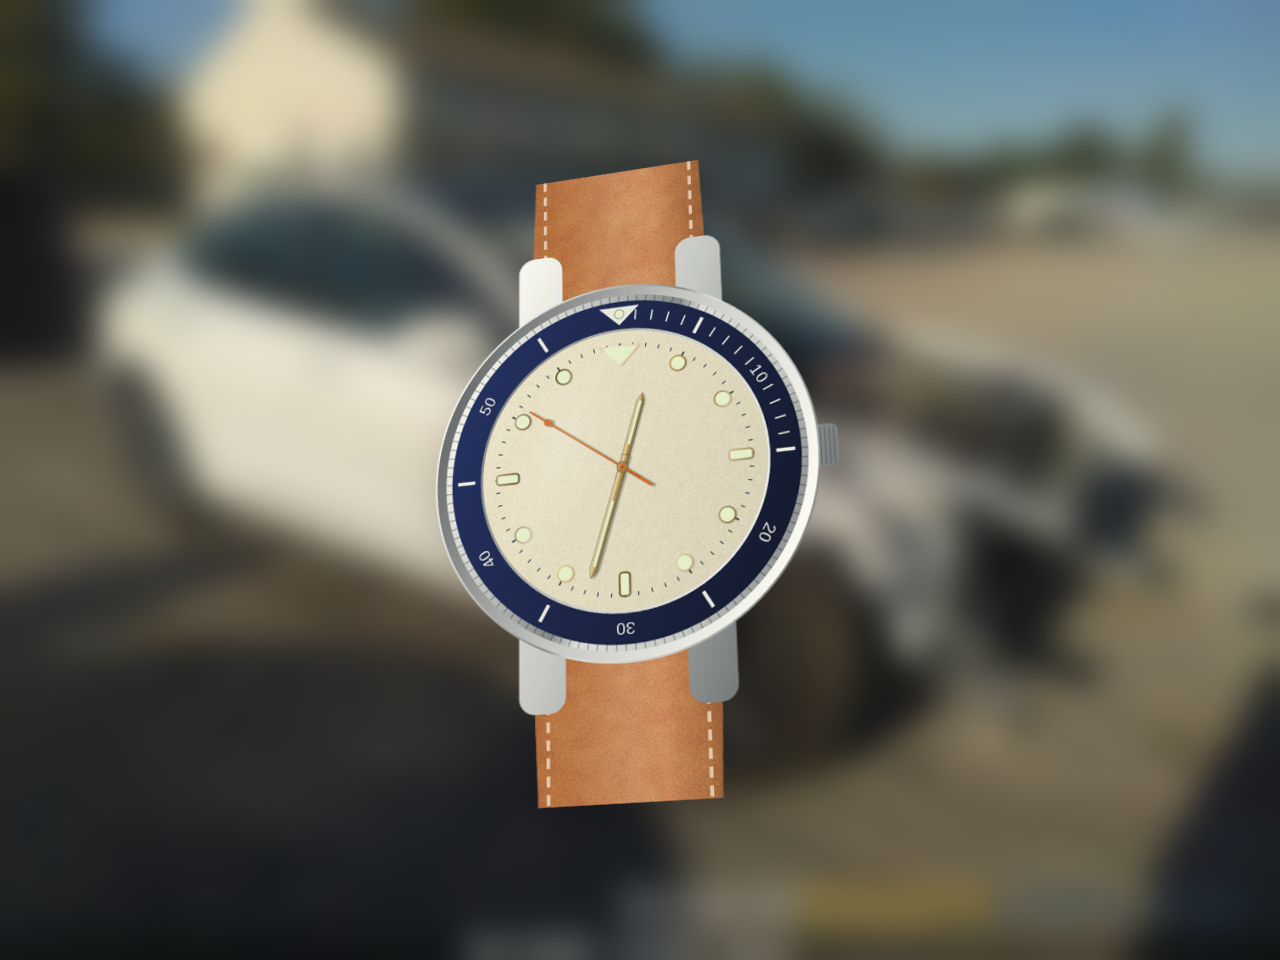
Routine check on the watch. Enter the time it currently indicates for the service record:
12:32:51
